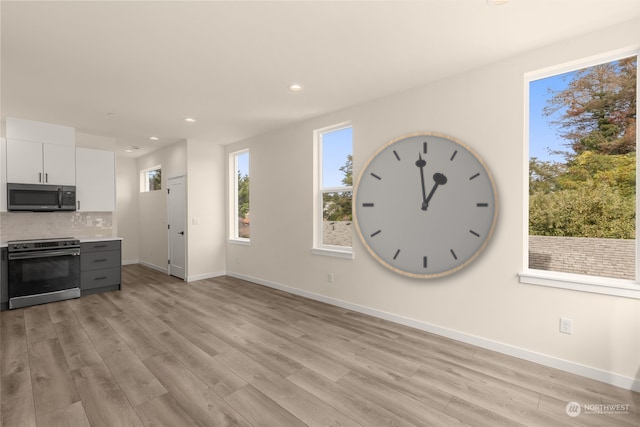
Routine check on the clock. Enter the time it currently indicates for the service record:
12:59
